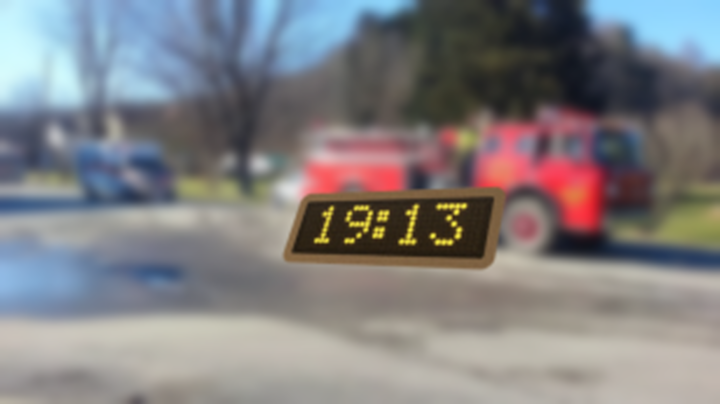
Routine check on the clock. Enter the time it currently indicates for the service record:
19:13
